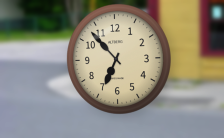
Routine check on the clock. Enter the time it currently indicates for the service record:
6:53
